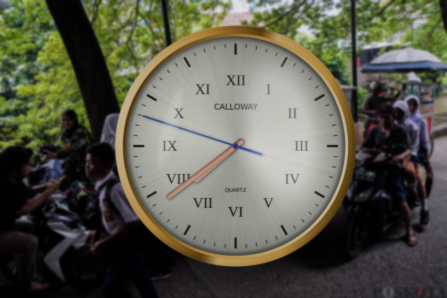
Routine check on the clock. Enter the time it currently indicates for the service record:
7:38:48
